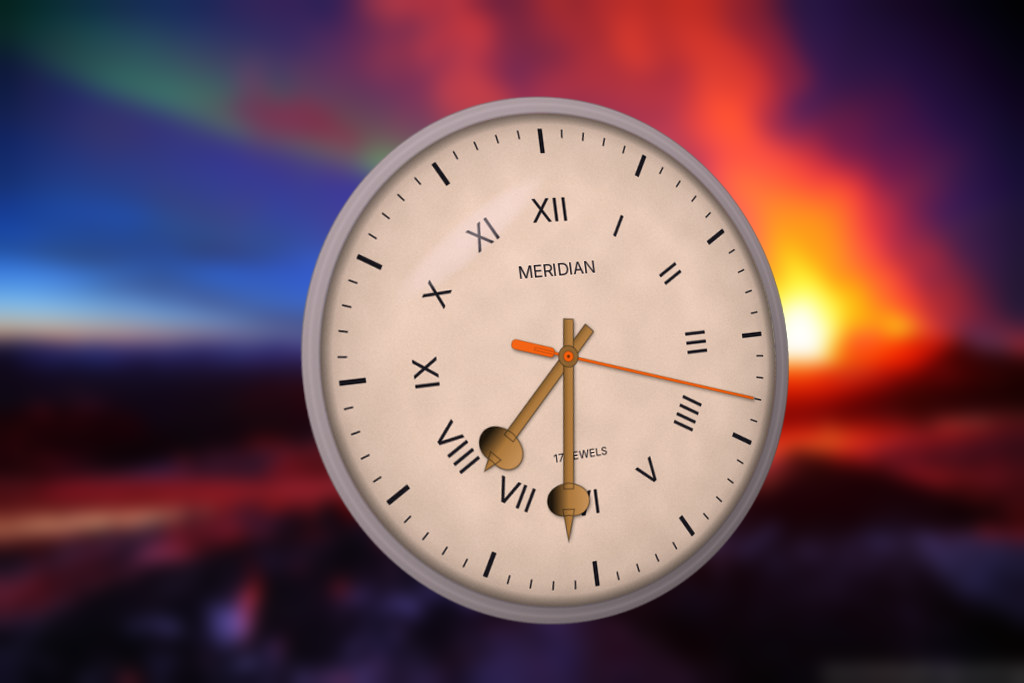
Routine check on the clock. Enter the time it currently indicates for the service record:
7:31:18
